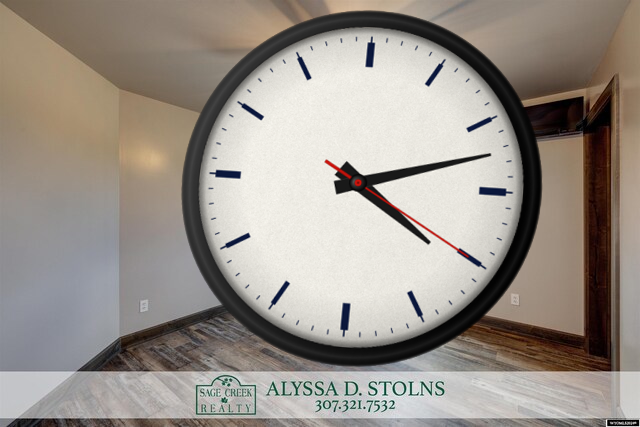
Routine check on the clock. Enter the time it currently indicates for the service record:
4:12:20
